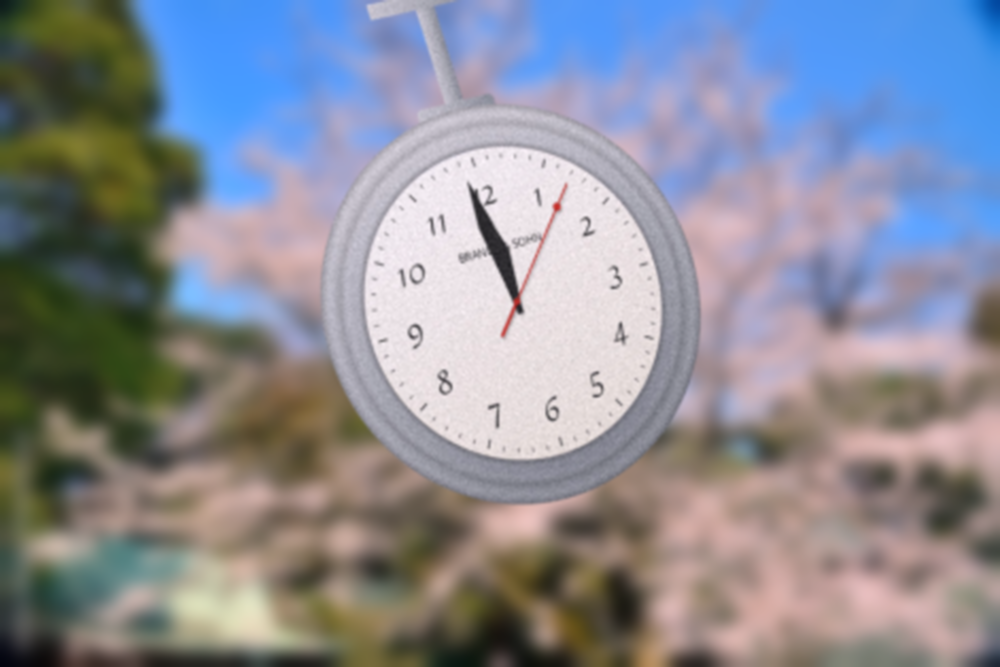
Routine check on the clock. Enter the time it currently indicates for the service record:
11:59:07
